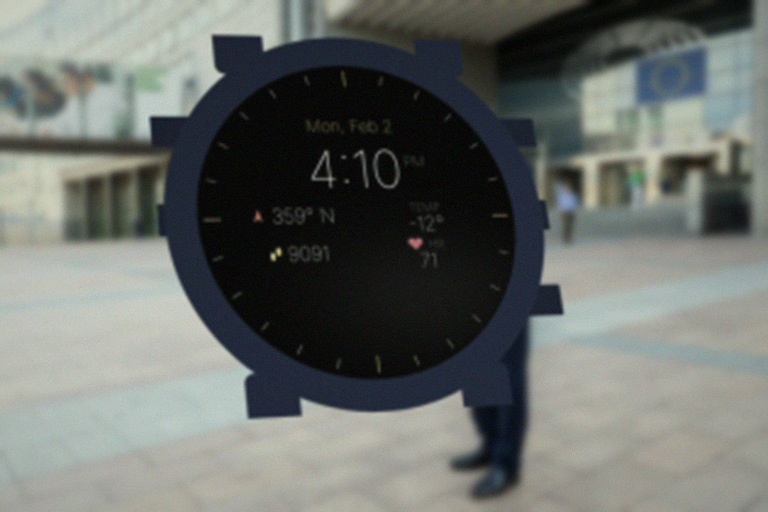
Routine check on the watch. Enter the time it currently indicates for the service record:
4:10
